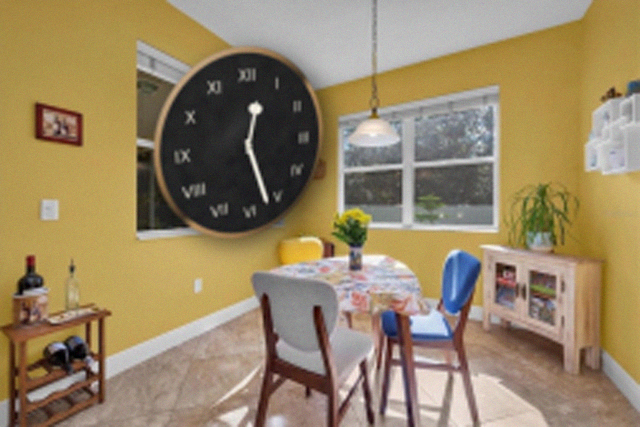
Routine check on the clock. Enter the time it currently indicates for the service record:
12:27
